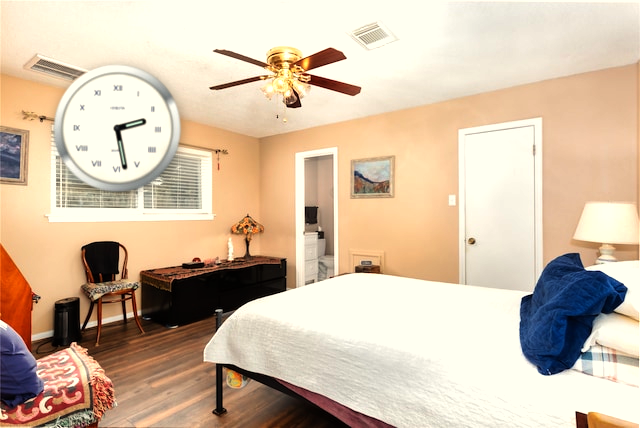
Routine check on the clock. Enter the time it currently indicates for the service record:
2:28
